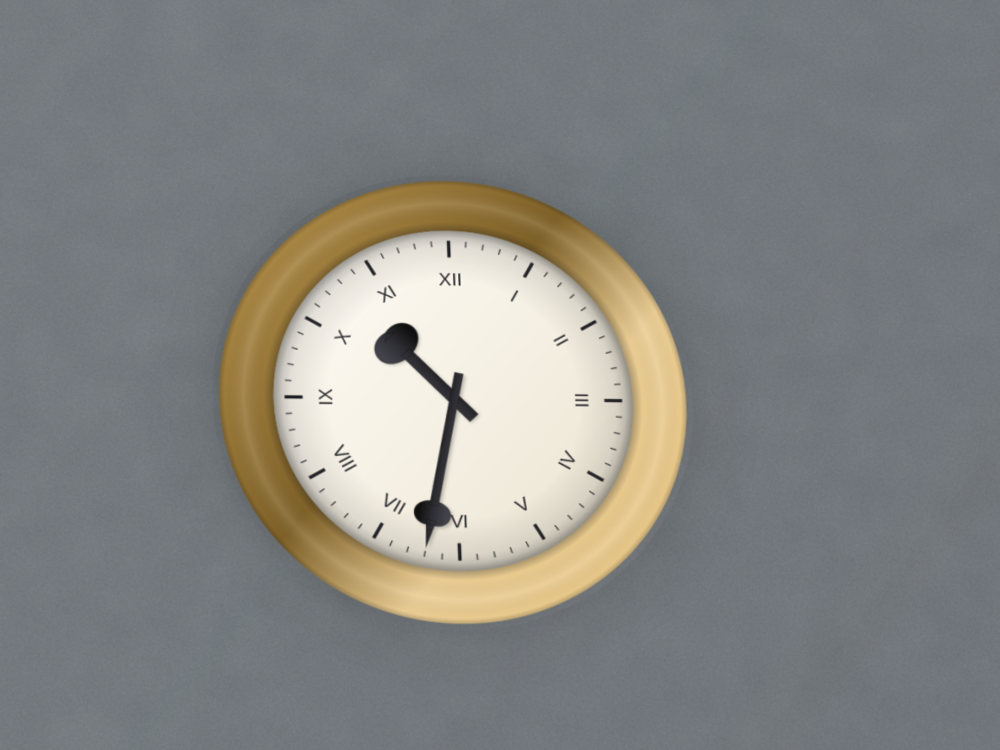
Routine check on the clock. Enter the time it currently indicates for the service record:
10:32
